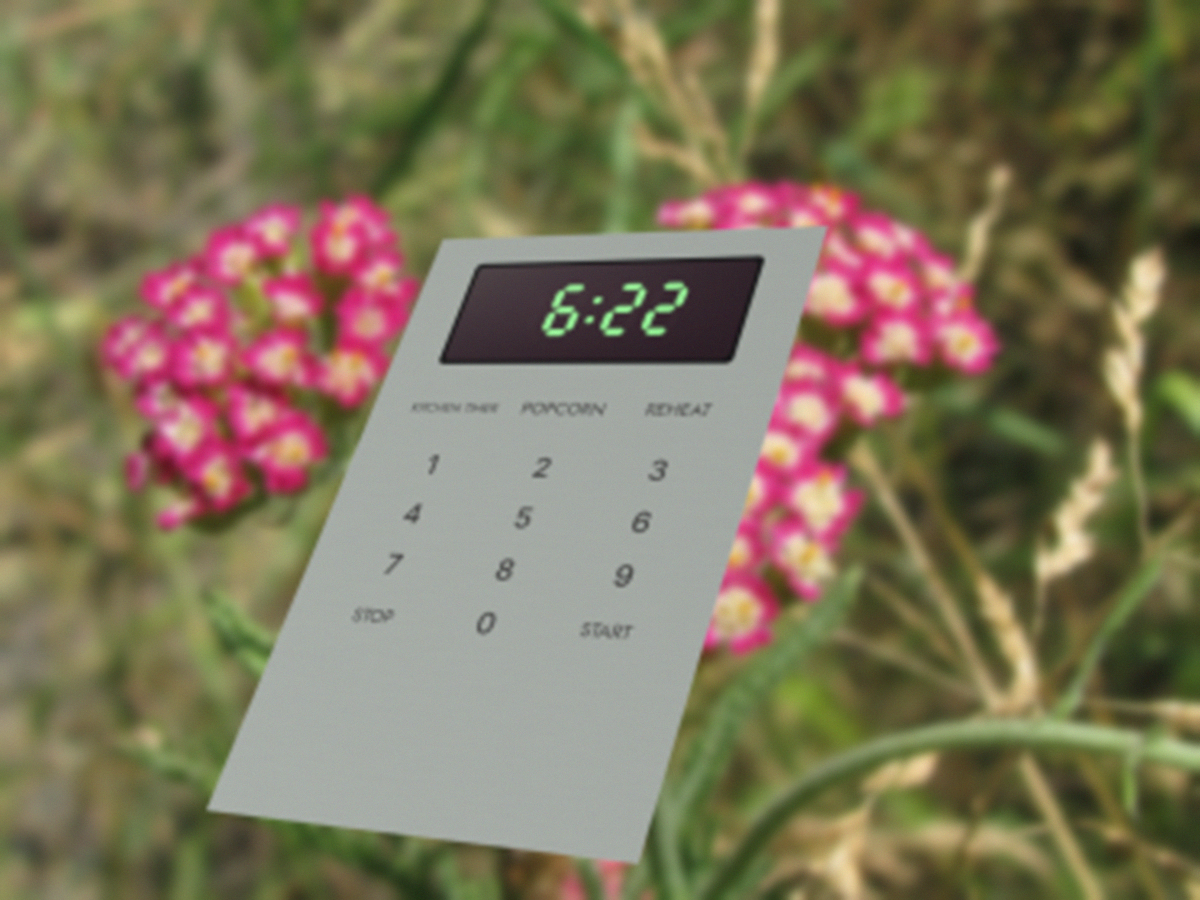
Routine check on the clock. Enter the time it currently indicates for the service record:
6:22
